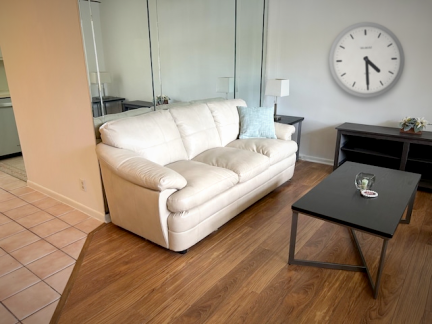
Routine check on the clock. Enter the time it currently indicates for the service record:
4:30
